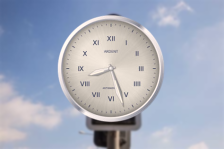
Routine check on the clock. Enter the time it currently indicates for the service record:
8:27
